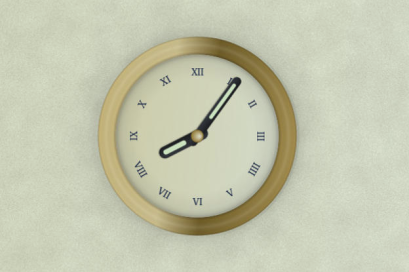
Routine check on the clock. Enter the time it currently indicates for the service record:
8:06
